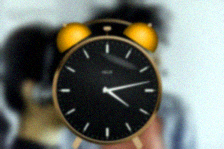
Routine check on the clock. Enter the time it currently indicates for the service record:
4:13
